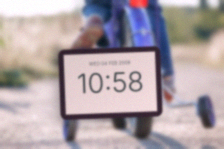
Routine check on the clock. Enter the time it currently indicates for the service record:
10:58
